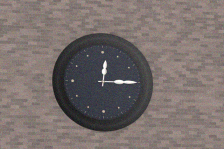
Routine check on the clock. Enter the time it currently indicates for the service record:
12:15
